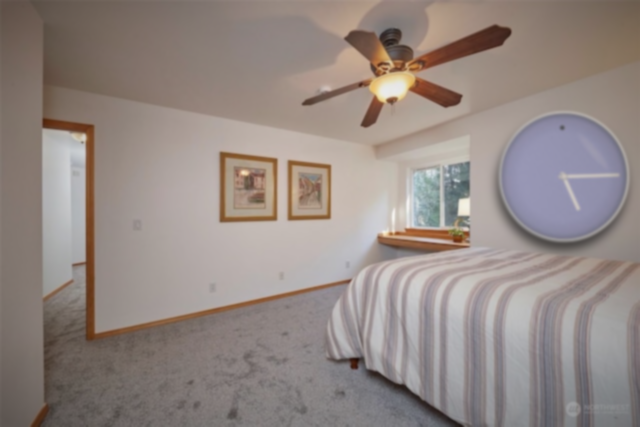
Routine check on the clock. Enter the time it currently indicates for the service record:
5:15
